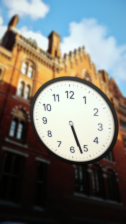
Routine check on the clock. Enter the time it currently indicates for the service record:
5:27
